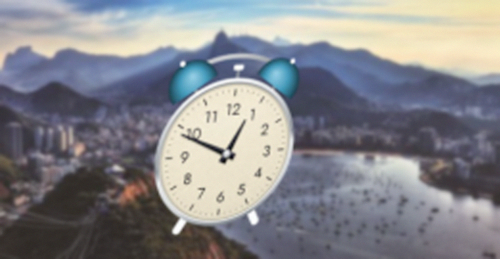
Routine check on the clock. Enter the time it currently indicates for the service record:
12:49
